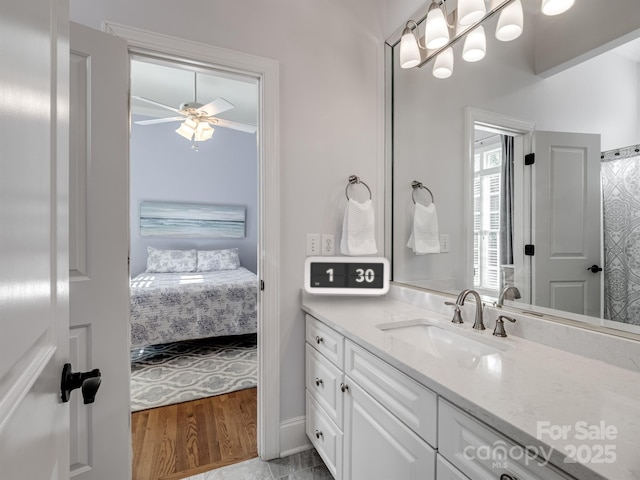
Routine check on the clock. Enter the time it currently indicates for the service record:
1:30
